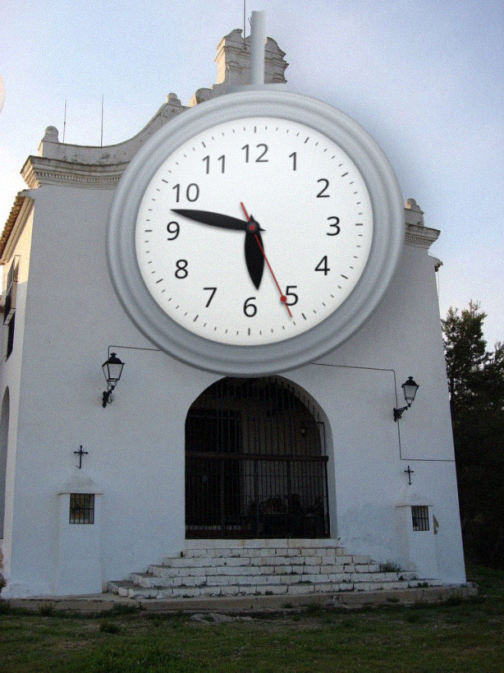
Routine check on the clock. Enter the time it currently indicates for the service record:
5:47:26
